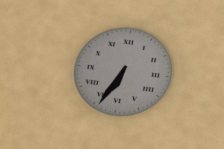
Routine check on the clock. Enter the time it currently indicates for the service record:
6:34
